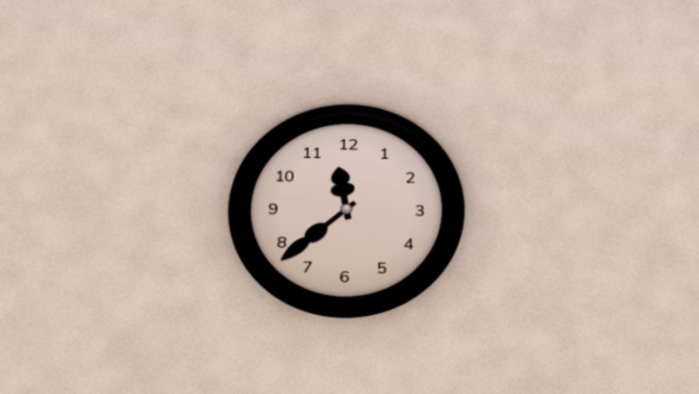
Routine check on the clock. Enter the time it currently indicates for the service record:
11:38
